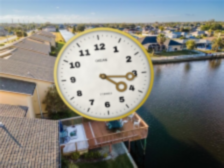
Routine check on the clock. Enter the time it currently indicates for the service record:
4:16
